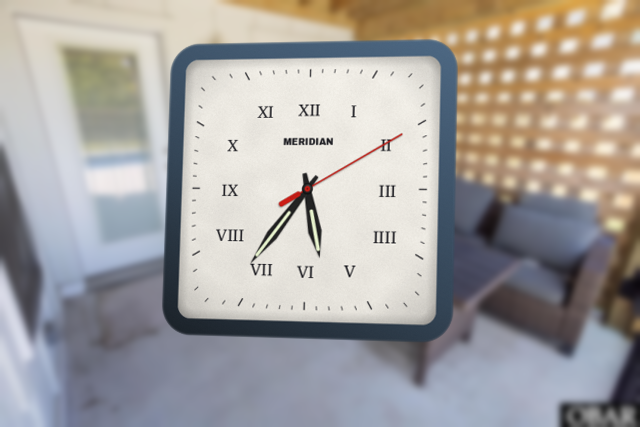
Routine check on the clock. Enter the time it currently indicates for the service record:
5:36:10
